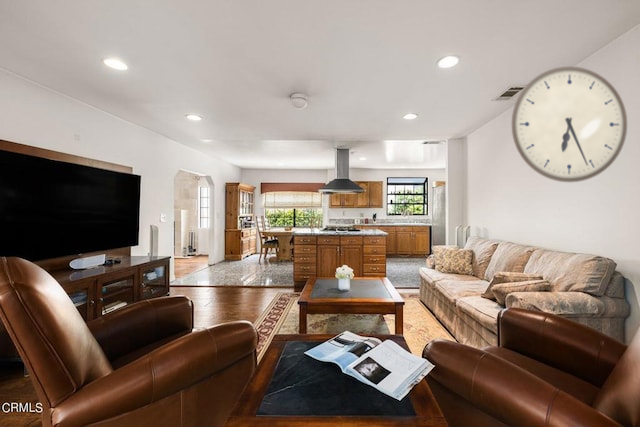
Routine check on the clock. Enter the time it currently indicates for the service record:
6:26
